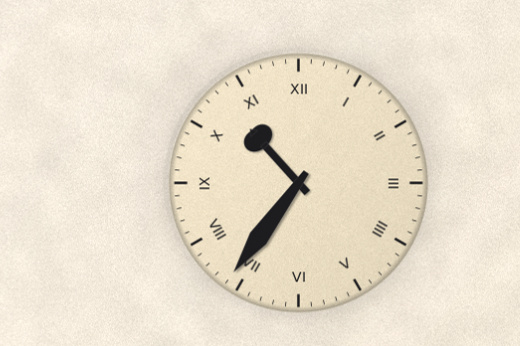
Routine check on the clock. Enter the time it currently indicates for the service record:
10:36
